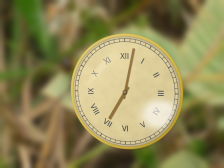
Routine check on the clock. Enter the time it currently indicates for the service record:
7:02
